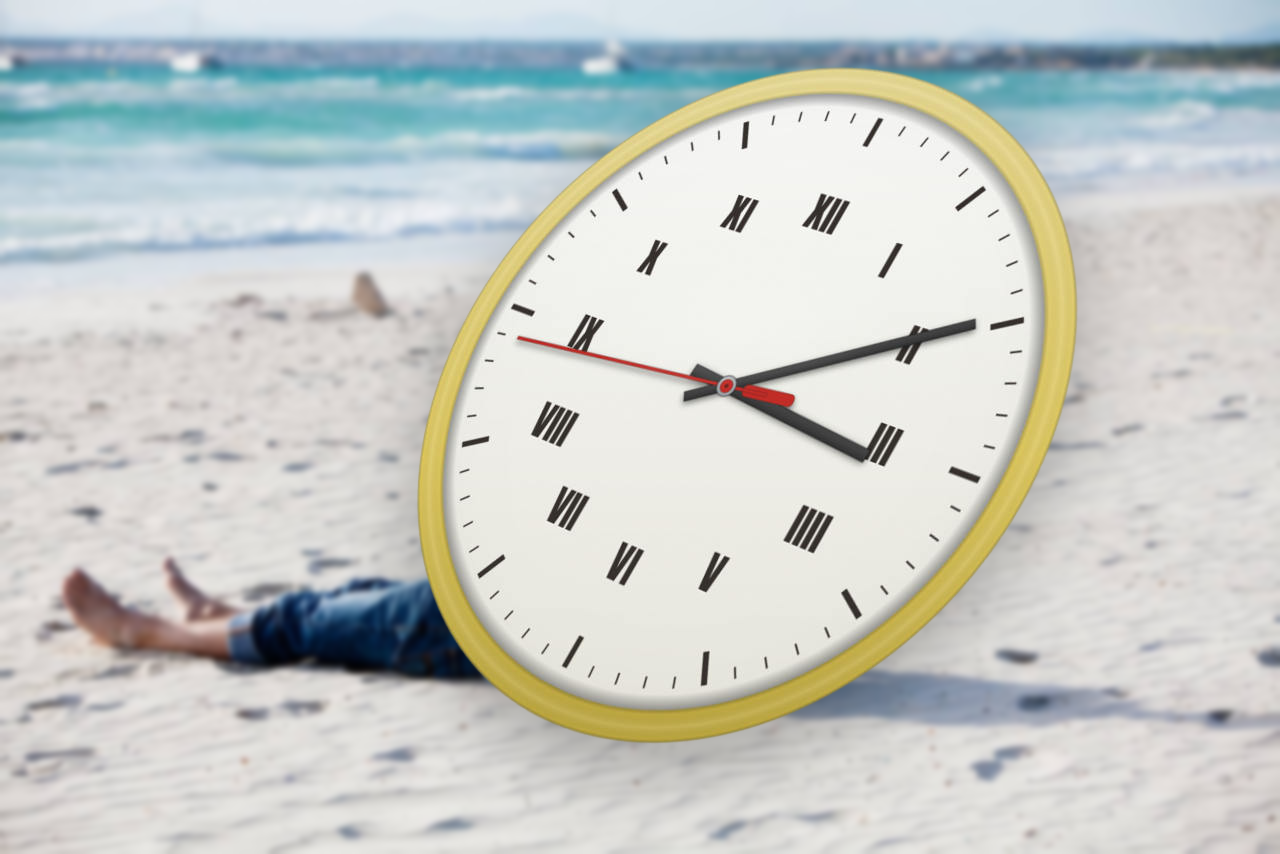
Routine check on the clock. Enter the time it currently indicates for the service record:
3:09:44
